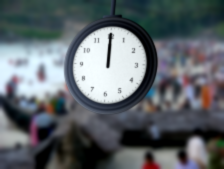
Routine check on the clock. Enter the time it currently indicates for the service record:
12:00
